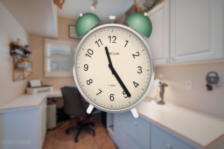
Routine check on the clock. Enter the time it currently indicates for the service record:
11:24
